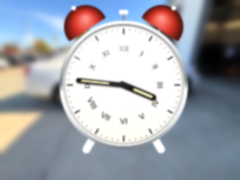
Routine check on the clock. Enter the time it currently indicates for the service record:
3:46
